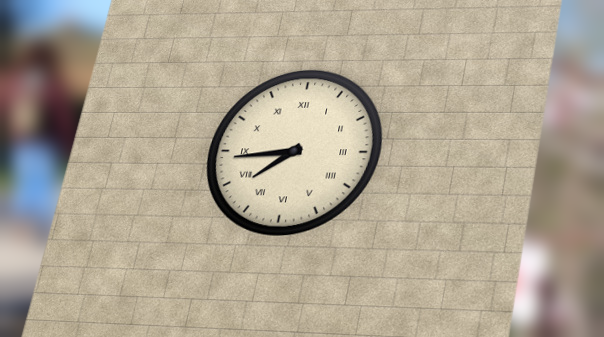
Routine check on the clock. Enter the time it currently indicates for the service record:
7:44
